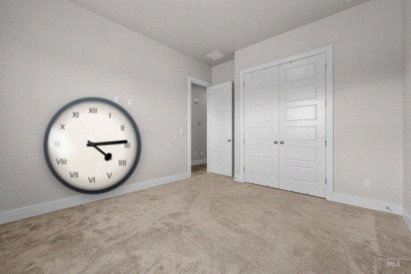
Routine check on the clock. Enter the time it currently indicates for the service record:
4:14
